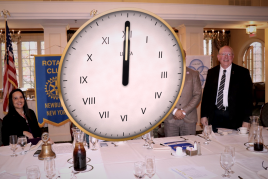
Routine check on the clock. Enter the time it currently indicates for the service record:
12:00
